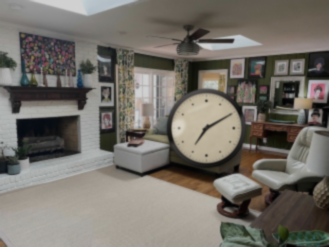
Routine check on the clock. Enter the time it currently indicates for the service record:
7:10
